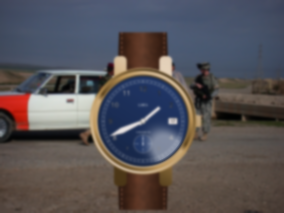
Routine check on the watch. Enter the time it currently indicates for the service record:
1:41
